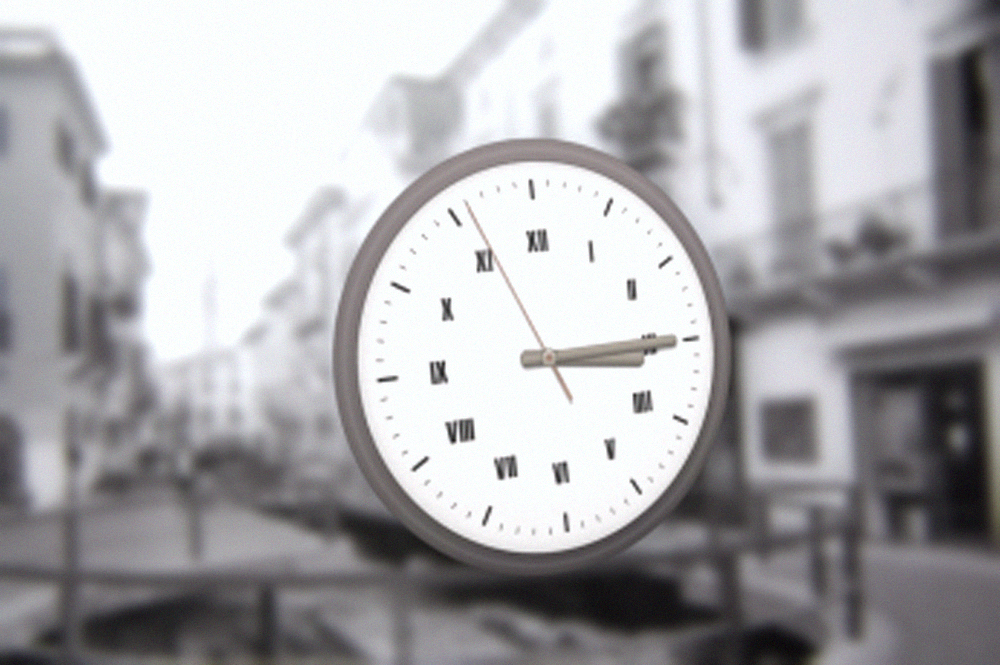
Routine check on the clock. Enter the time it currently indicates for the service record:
3:14:56
